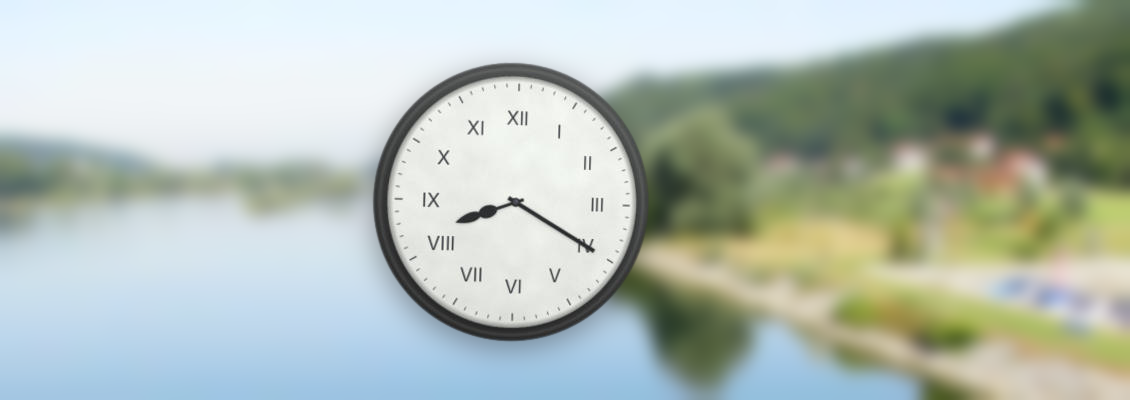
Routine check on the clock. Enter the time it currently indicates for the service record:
8:20
